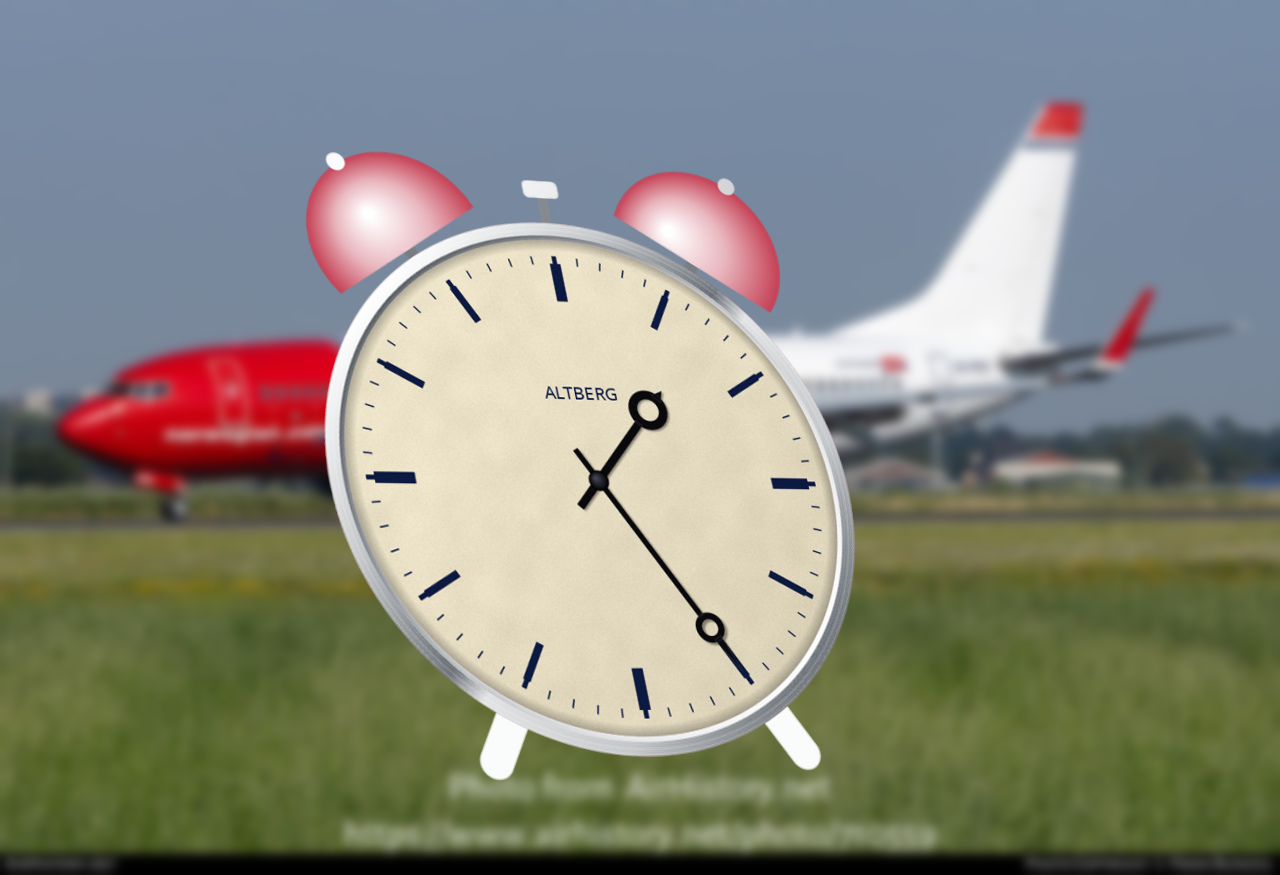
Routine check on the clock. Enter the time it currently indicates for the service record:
1:25
